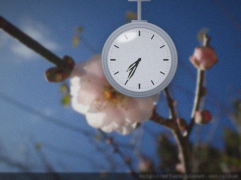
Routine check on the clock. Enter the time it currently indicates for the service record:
7:35
